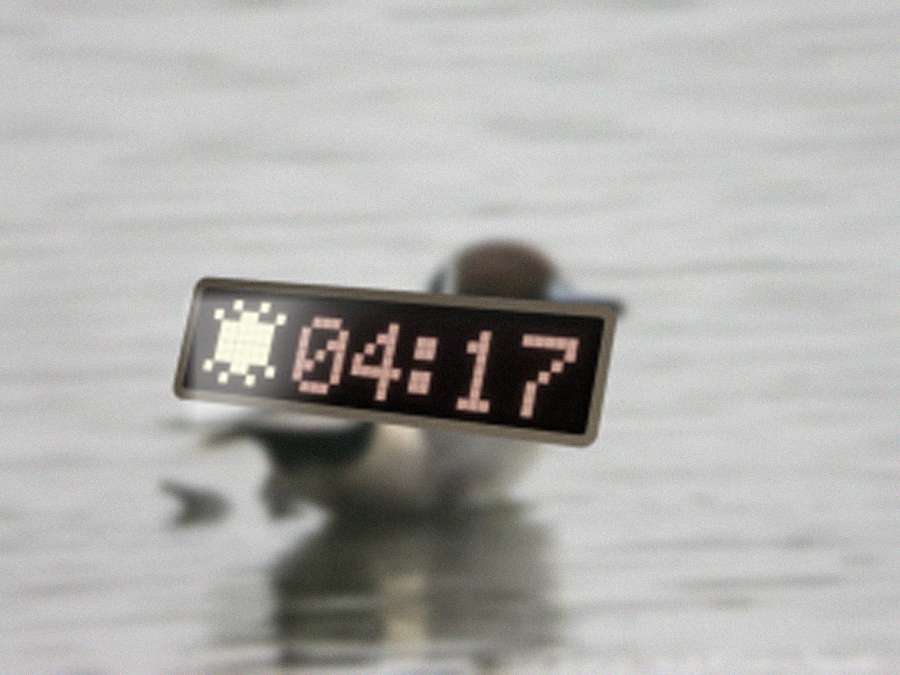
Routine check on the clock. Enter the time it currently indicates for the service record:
4:17
